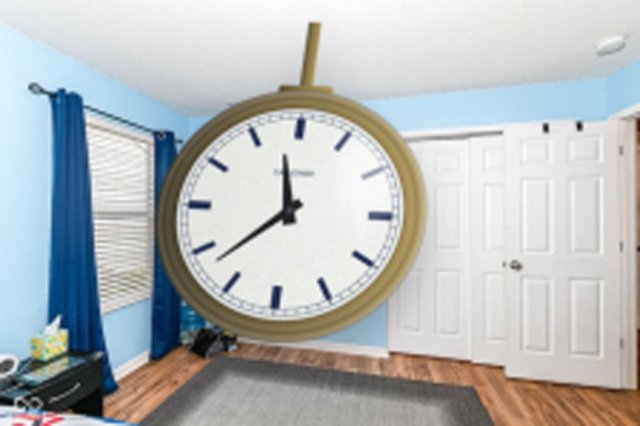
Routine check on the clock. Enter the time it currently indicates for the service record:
11:38
